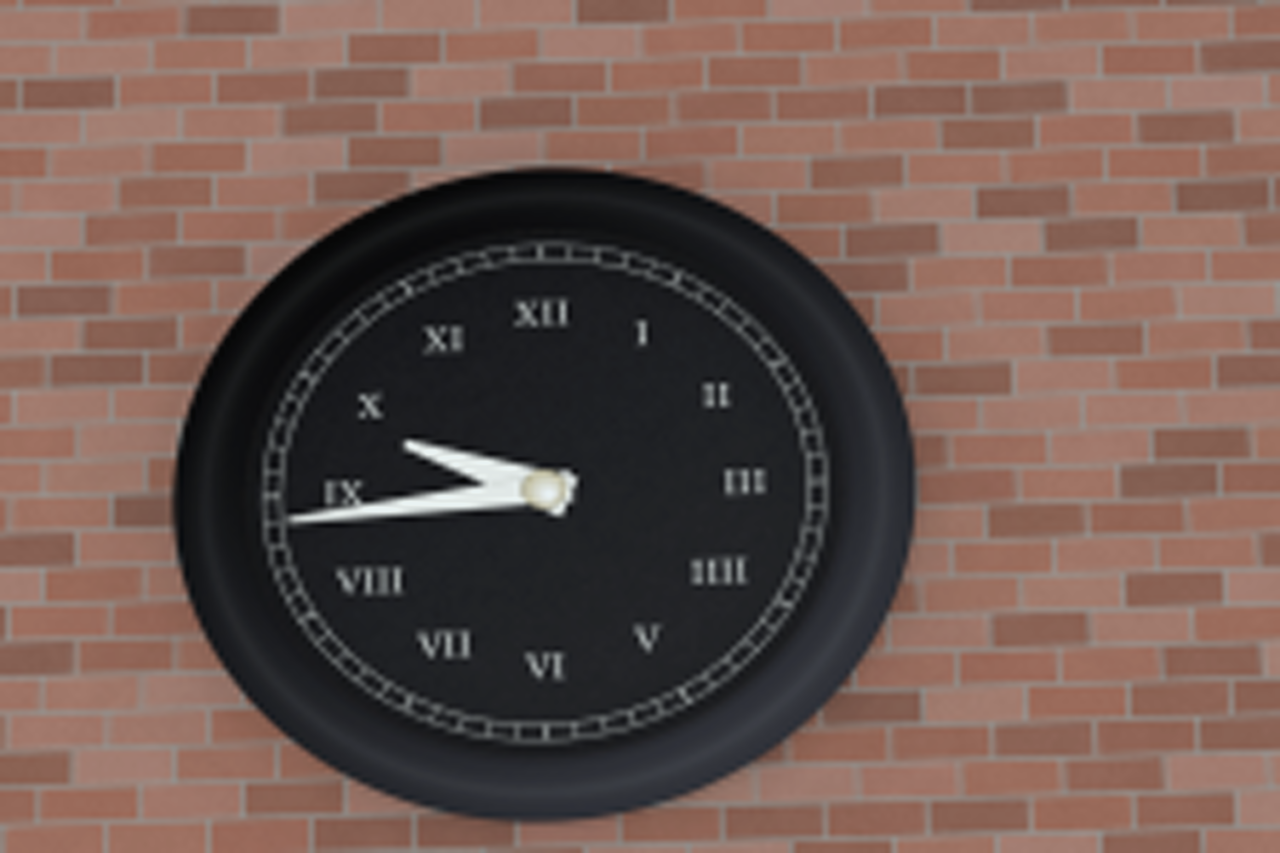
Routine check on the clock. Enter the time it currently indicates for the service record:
9:44
